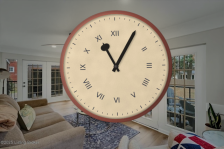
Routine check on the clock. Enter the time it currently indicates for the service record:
11:05
